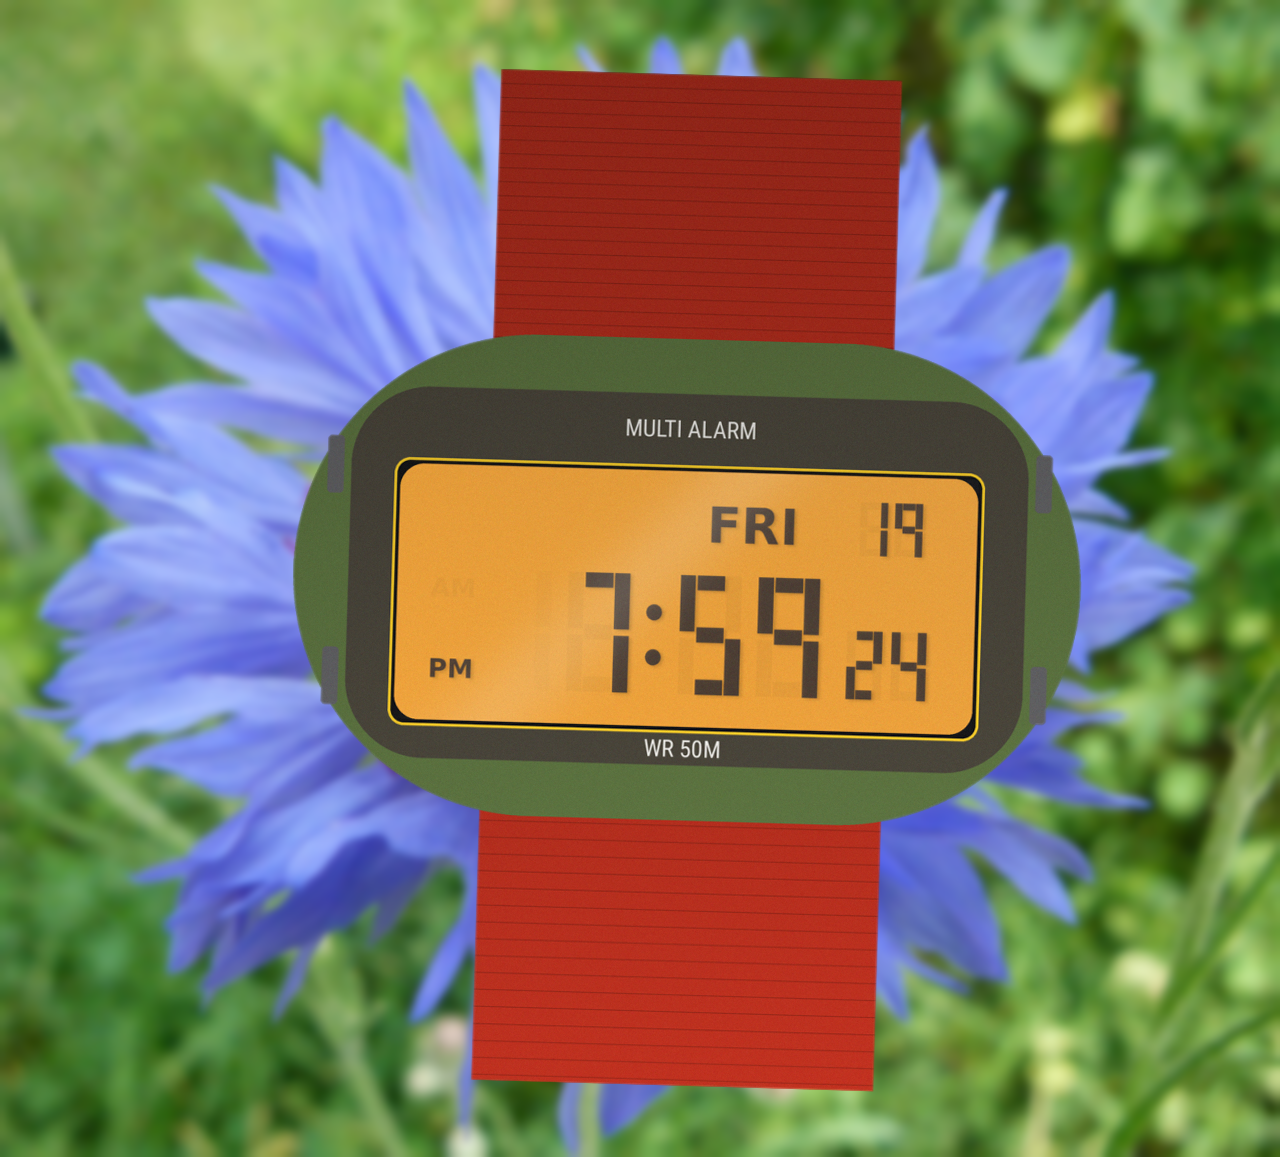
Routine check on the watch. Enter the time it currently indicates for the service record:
7:59:24
